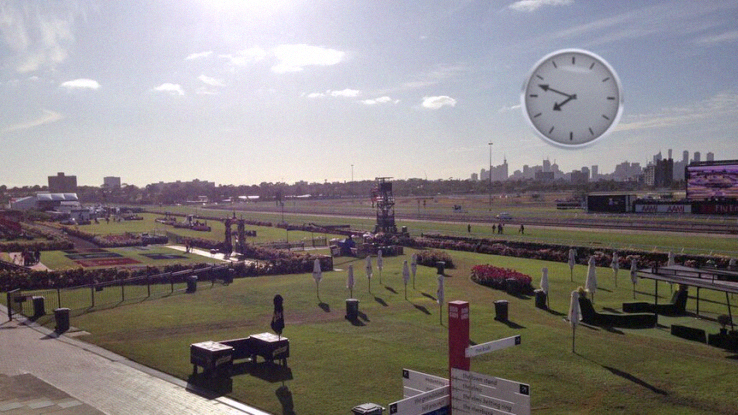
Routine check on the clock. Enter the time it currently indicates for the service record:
7:48
